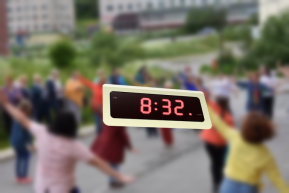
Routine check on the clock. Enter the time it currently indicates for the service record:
8:32
